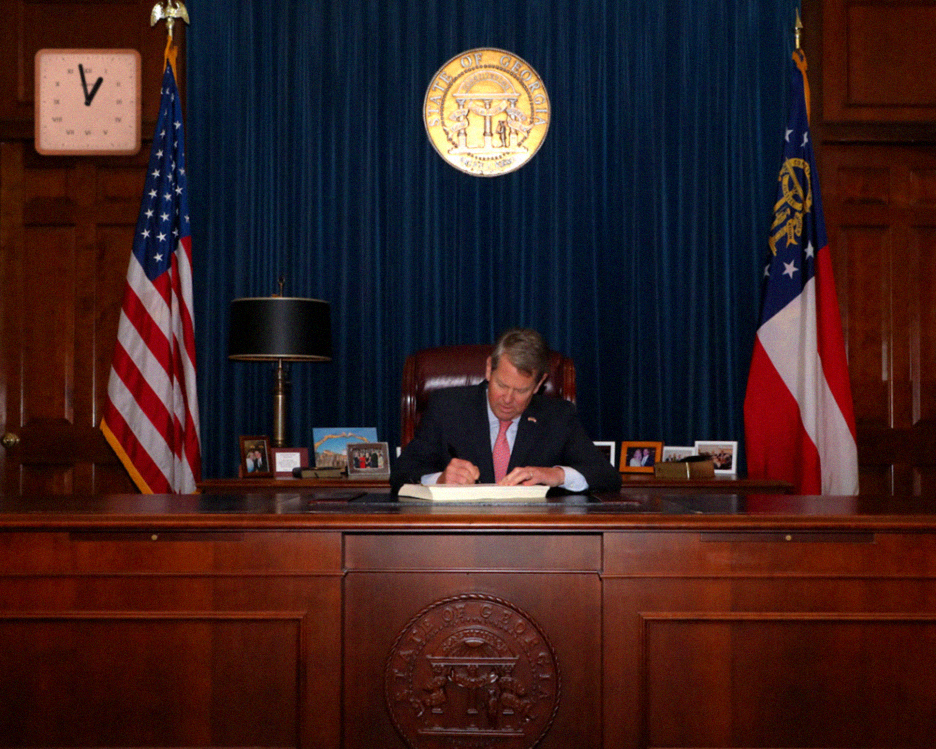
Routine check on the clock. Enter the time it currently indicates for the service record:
12:58
